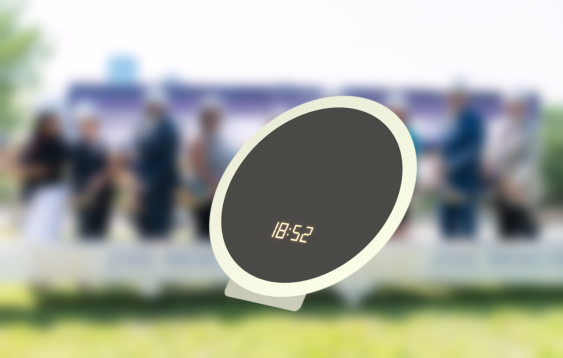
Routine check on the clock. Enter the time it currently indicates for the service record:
18:52
